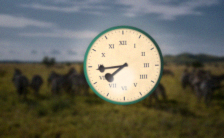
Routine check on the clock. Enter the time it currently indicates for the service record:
7:44
